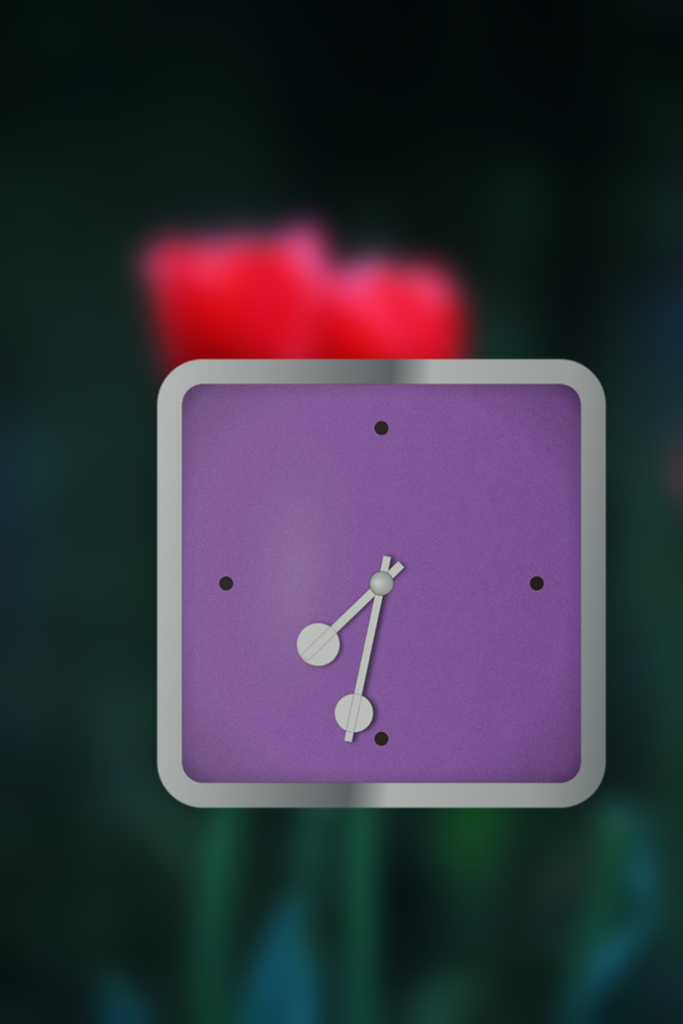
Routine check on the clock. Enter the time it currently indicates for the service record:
7:32
